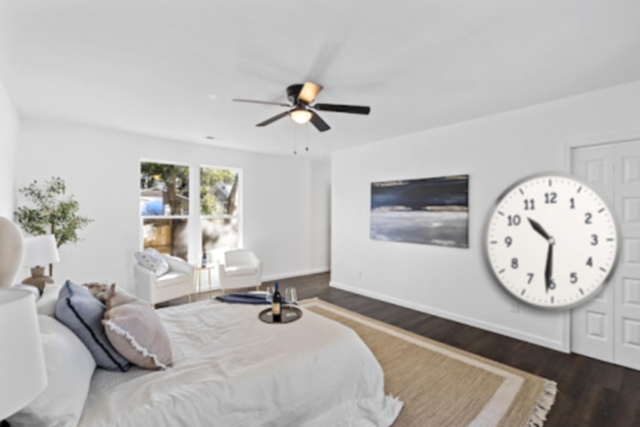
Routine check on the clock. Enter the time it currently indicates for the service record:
10:31
